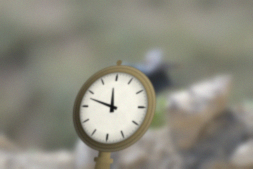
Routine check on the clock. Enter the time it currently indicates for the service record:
11:48
